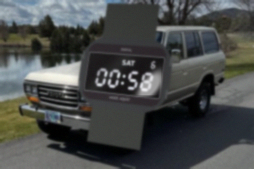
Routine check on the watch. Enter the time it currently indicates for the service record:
0:58
